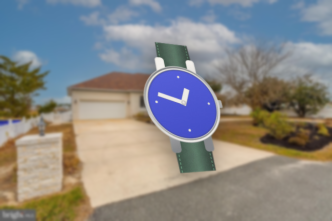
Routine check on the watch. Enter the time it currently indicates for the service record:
12:48
